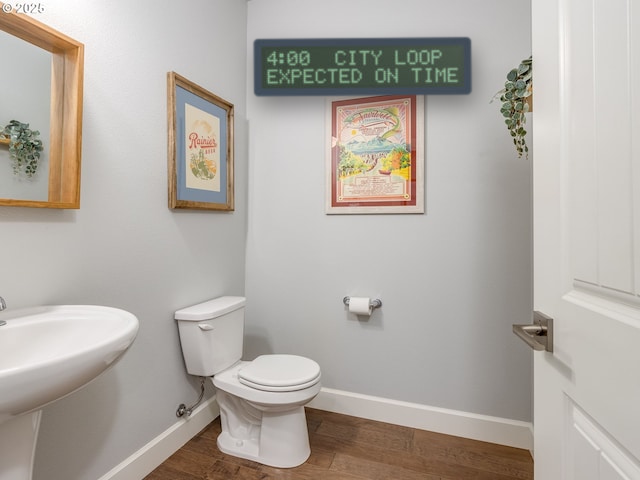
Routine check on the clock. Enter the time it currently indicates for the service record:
4:00
